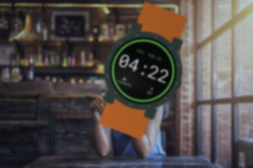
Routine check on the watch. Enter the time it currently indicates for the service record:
4:22
